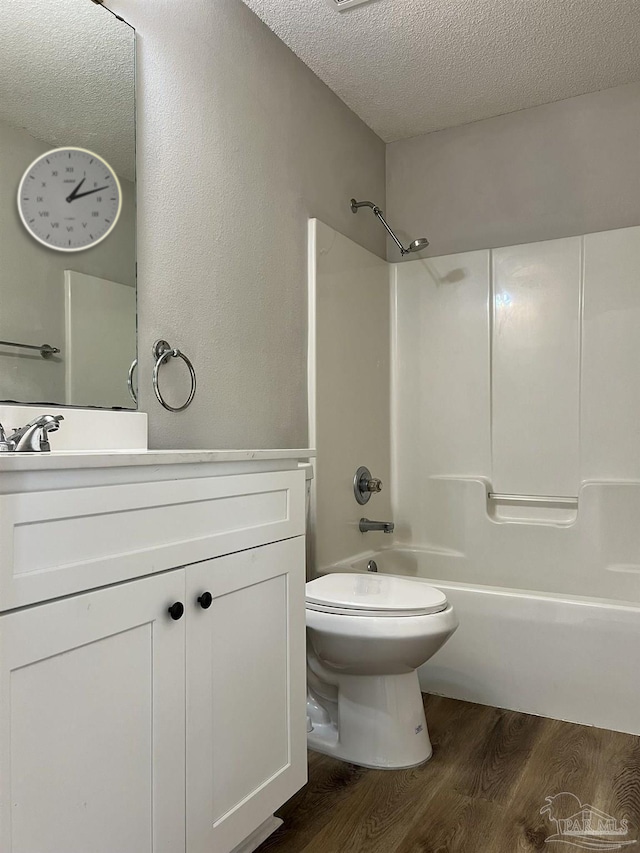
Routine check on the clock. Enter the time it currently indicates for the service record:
1:12
